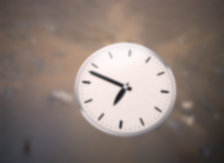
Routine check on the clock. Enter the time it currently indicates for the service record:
6:48
